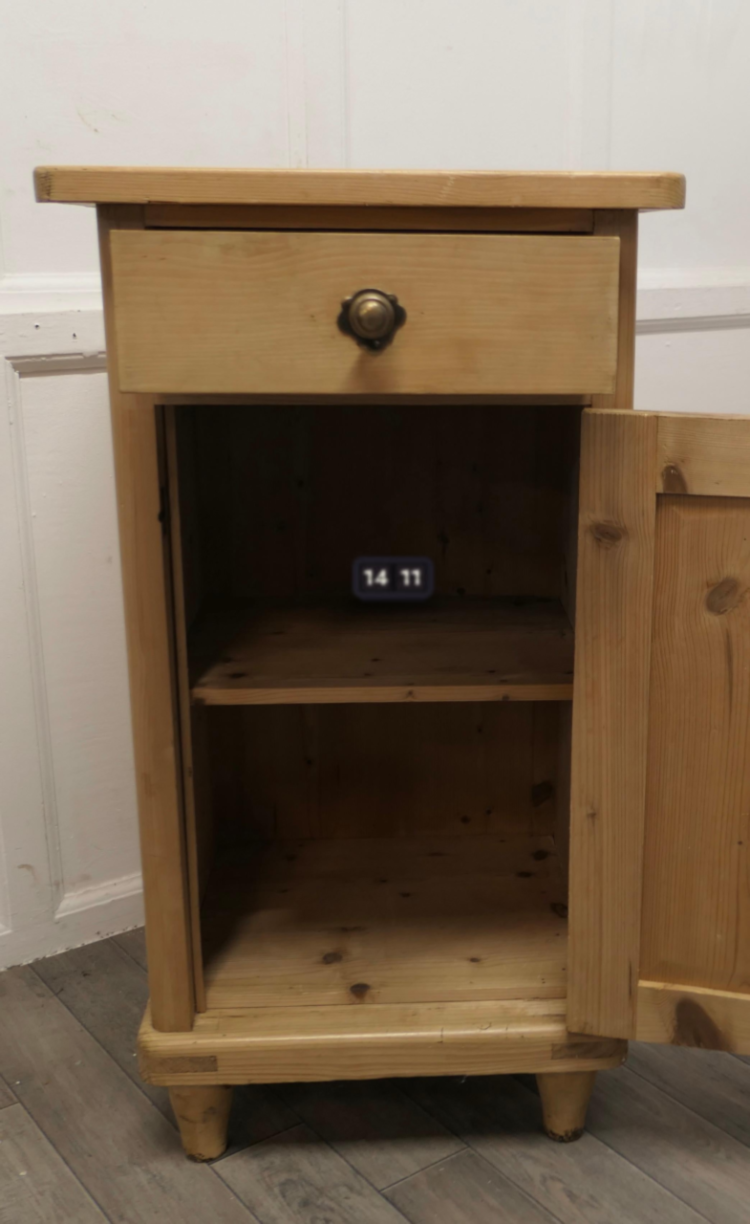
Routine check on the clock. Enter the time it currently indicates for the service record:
14:11
